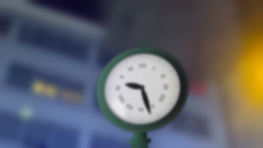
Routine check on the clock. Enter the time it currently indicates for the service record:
9:27
